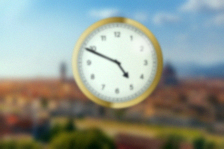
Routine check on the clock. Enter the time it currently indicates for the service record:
4:49
